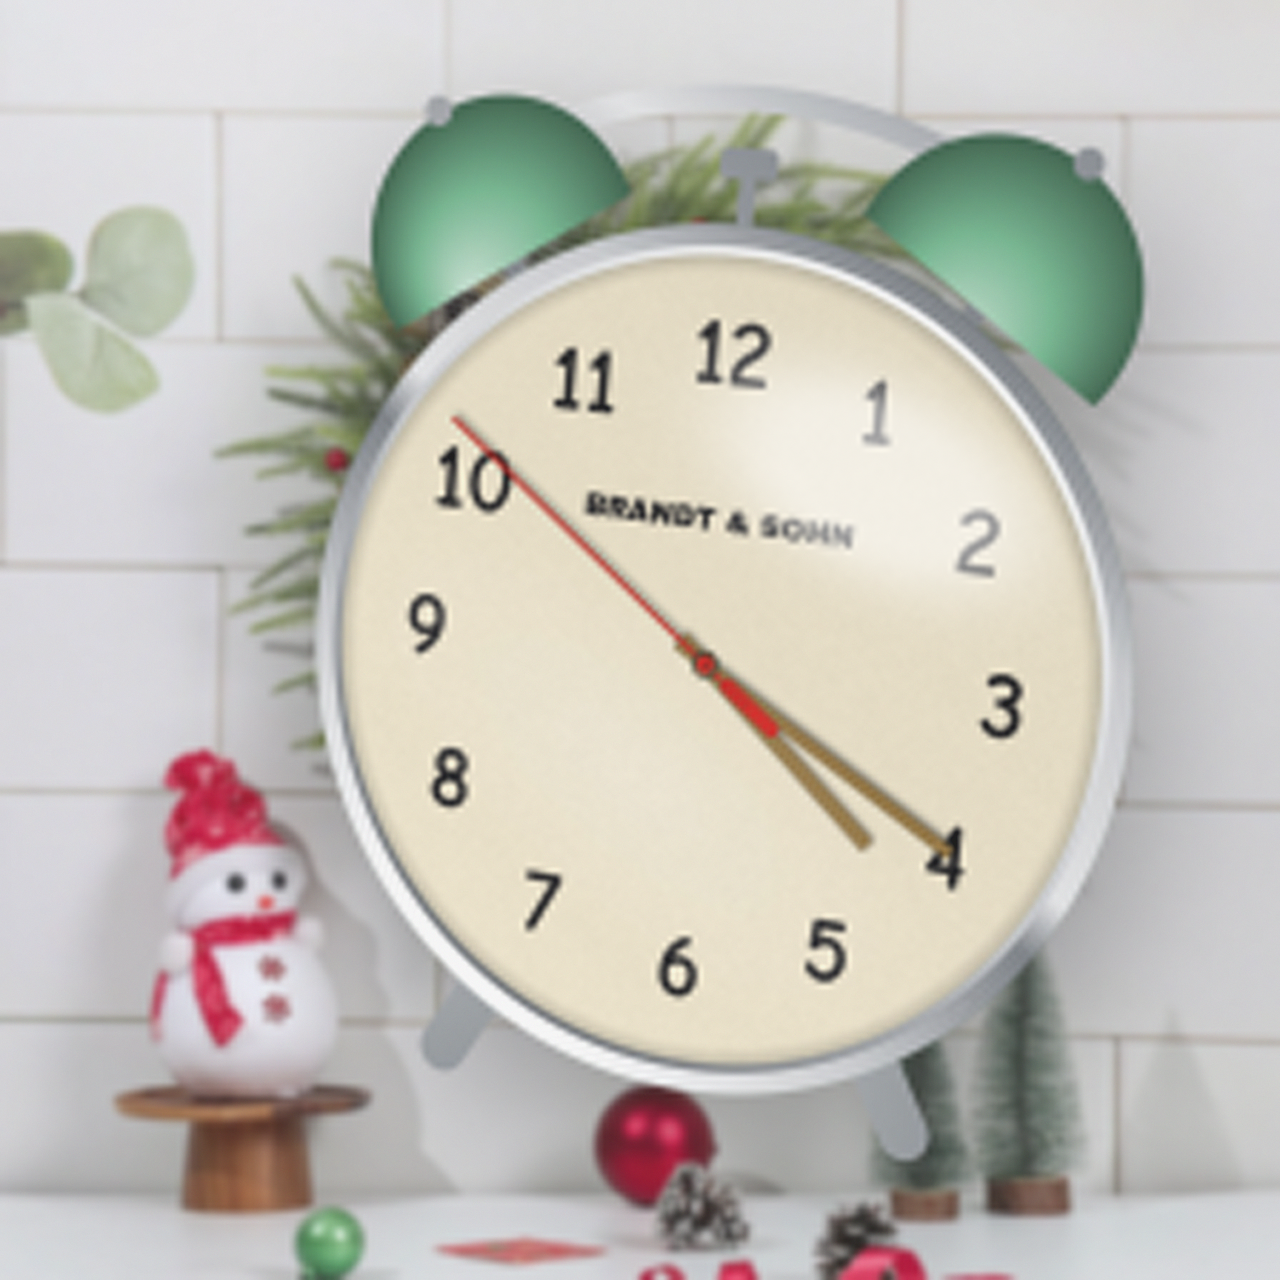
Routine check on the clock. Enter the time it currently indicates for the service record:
4:19:51
